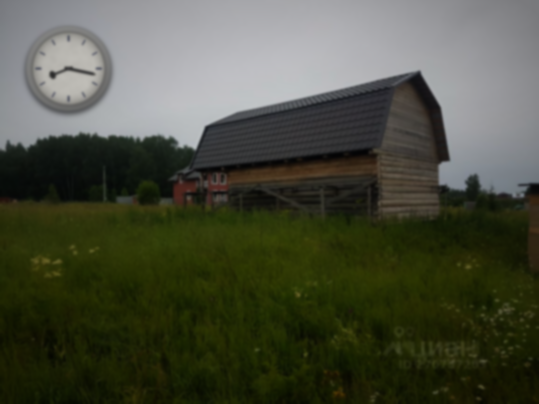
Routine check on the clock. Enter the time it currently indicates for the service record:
8:17
